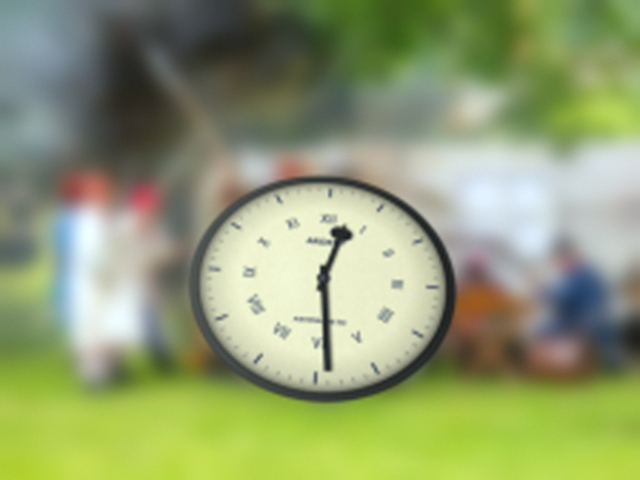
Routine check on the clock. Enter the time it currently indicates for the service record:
12:29
